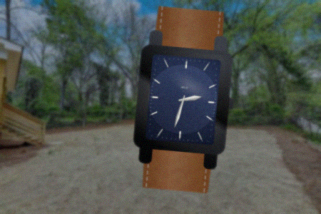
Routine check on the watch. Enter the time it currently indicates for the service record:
2:32
